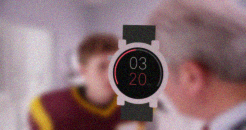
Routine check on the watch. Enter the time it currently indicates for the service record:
3:20
